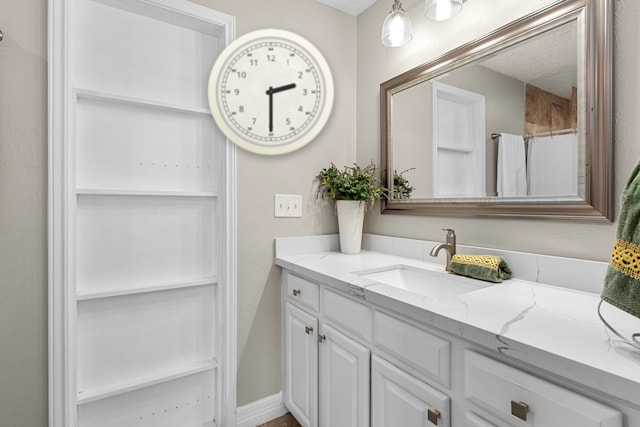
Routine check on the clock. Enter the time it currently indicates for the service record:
2:30
